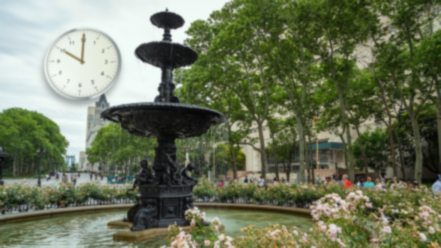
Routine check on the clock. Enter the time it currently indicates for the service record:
10:00
